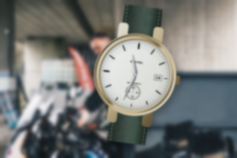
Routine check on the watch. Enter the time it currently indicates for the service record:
11:33
